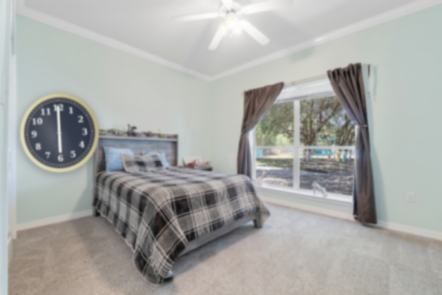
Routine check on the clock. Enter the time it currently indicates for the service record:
6:00
